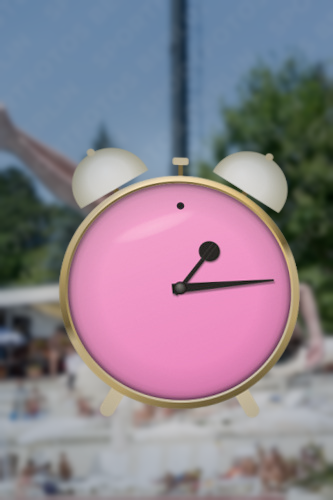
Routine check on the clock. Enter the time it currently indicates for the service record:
1:14
